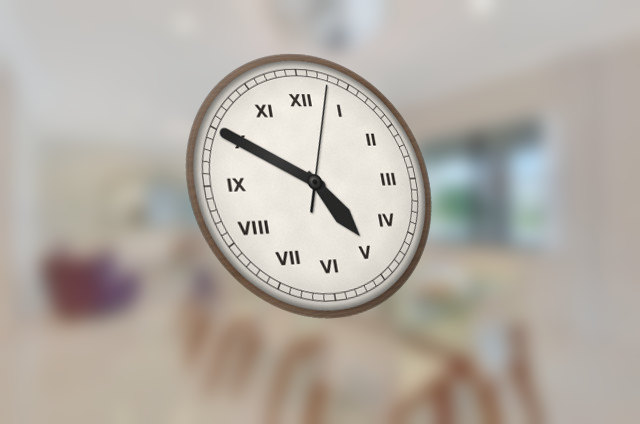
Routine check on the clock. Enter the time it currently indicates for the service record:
4:50:03
